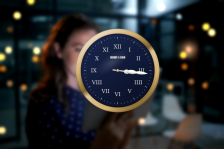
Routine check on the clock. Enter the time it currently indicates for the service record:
3:16
